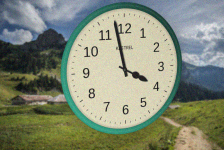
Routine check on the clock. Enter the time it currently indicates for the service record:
3:58
